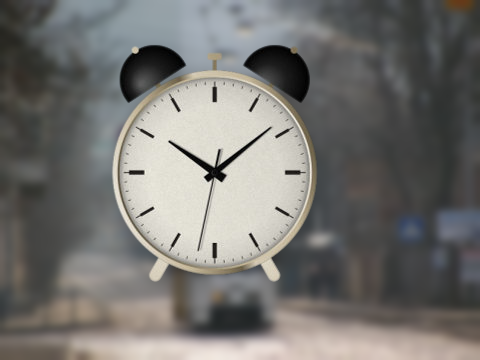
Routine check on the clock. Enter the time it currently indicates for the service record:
10:08:32
